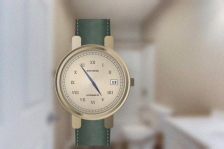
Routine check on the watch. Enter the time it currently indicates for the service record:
4:54
